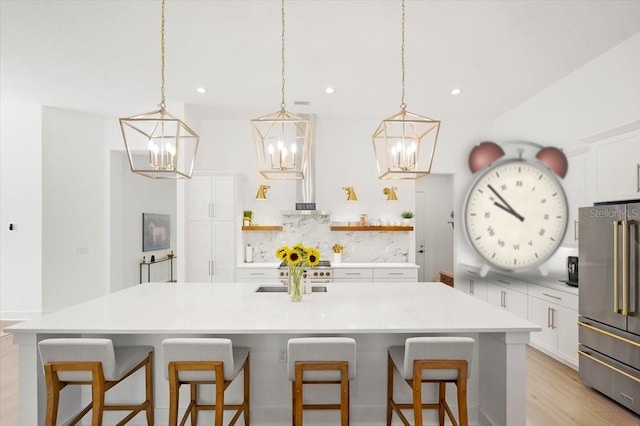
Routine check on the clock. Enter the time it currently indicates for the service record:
9:52
